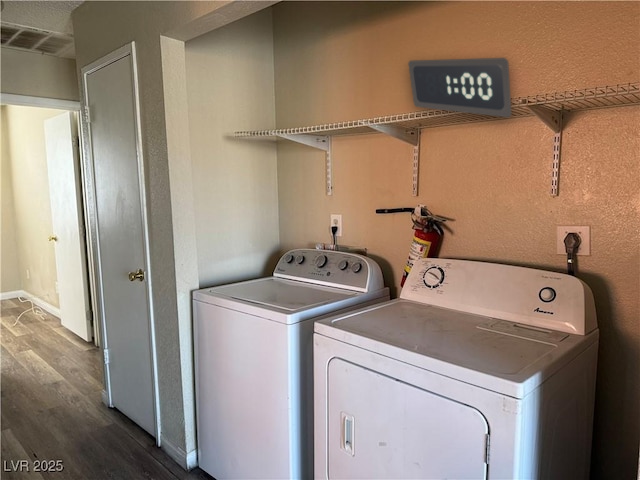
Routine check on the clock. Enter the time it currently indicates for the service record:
1:00
